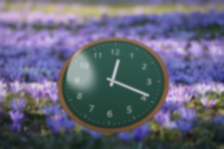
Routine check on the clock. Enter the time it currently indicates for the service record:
12:19
